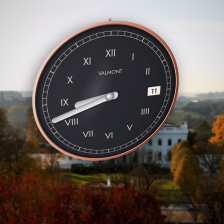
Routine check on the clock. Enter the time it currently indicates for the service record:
8:42
